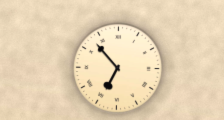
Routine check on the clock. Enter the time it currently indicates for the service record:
6:53
